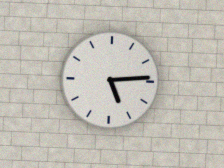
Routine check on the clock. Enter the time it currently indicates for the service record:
5:14
